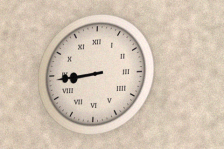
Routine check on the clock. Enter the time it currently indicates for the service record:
8:44
